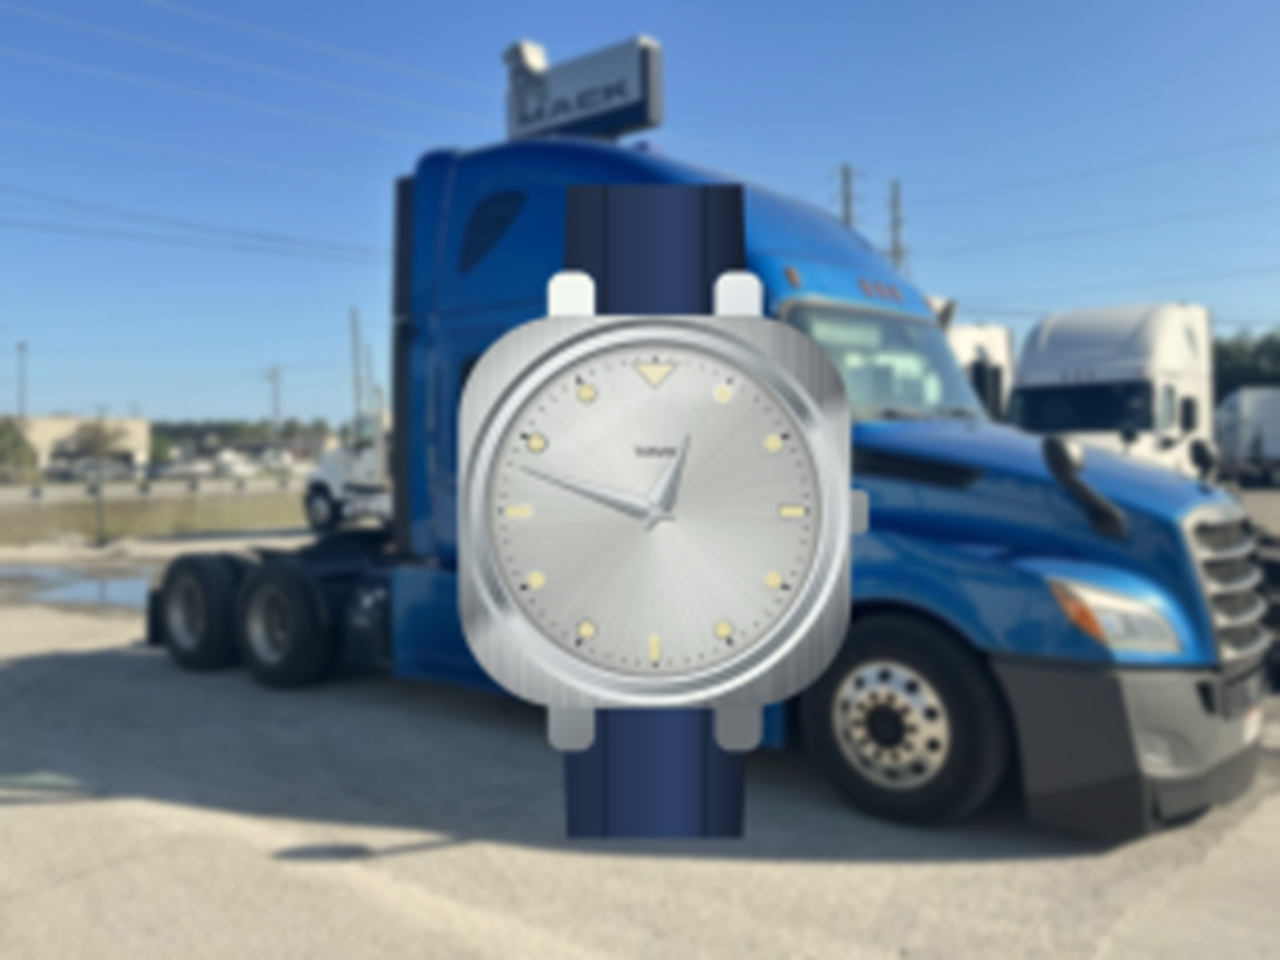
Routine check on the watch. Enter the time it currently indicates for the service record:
12:48
